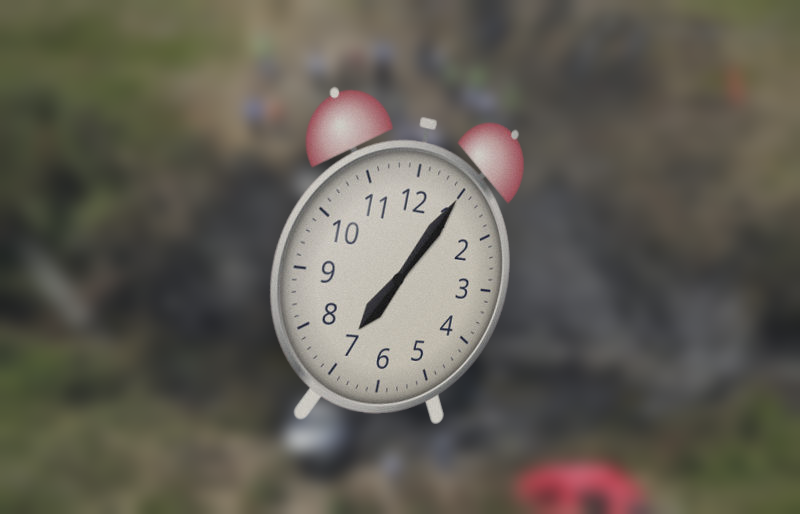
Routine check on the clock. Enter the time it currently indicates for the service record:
7:05
